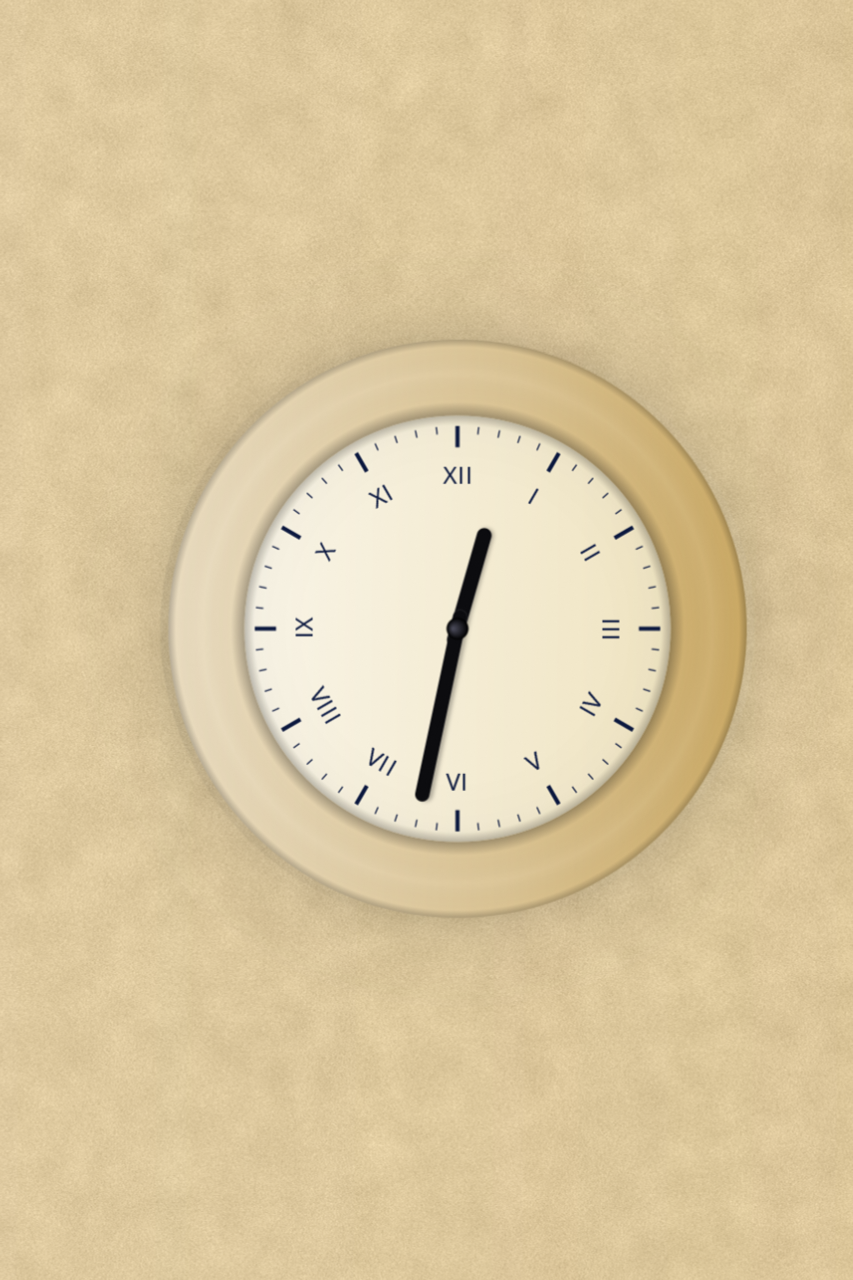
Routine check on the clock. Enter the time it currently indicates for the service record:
12:32
